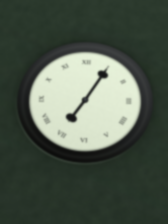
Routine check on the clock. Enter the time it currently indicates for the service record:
7:05
